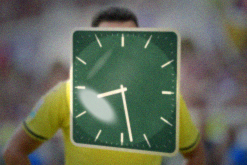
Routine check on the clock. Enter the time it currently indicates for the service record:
8:28
